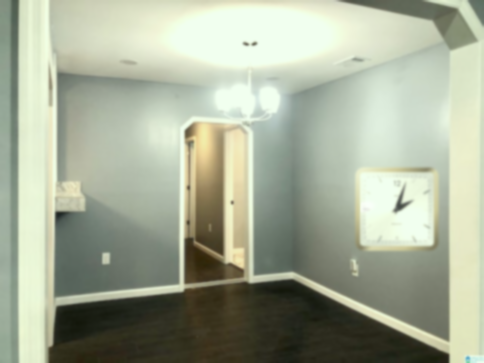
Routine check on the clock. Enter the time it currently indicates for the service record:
2:03
